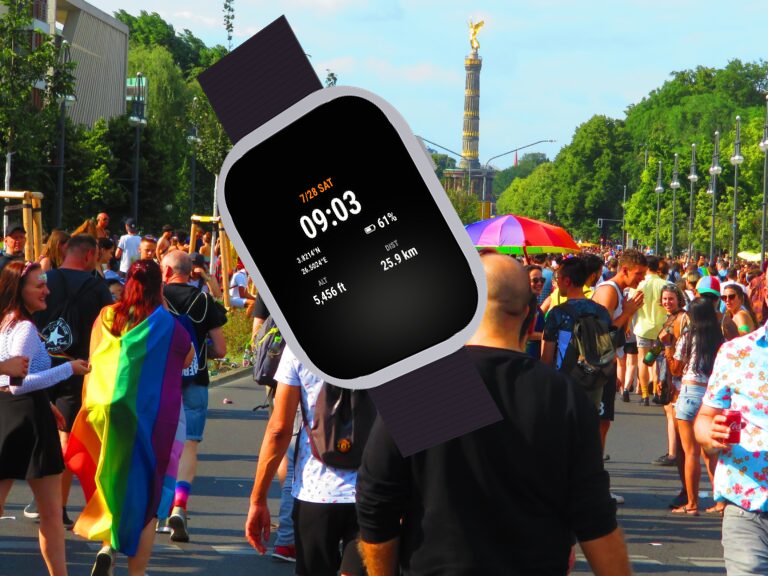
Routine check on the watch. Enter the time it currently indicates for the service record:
9:03
